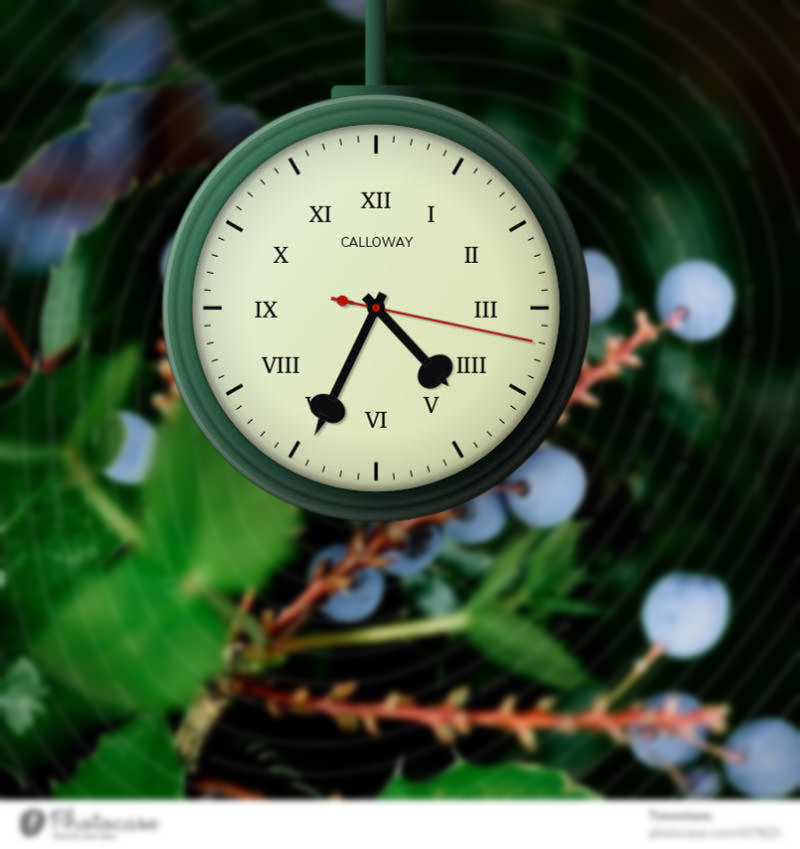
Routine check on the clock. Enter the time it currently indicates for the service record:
4:34:17
